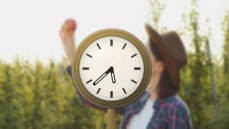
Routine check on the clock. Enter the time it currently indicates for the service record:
5:38
